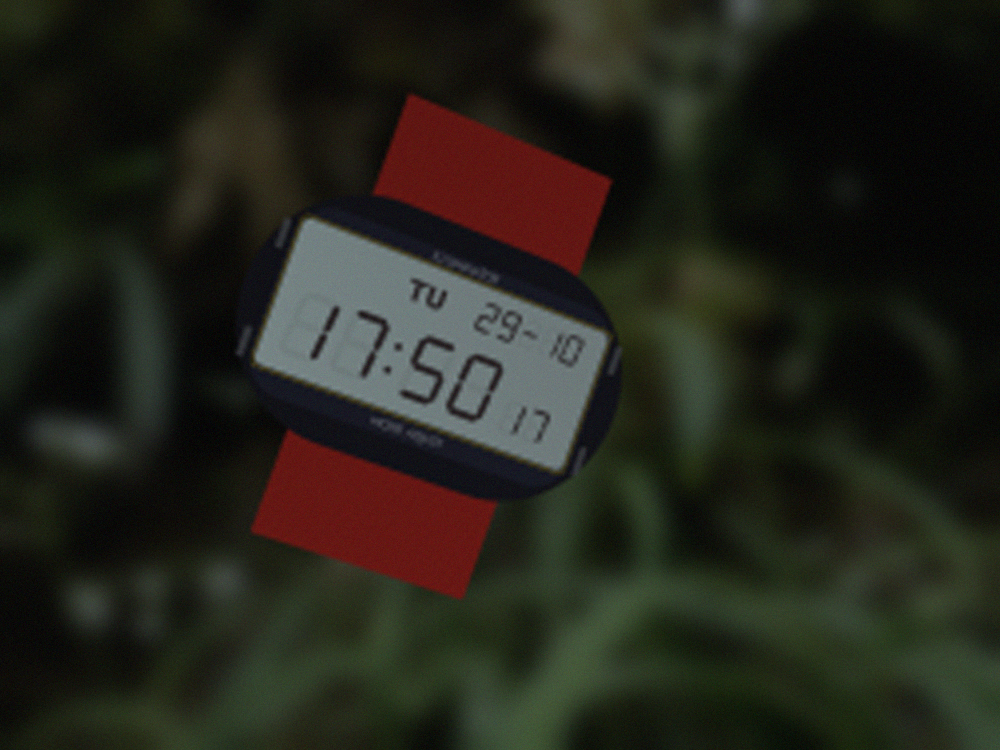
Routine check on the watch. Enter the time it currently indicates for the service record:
17:50:17
